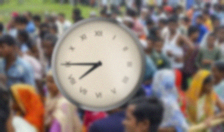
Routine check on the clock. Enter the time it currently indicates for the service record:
7:45
